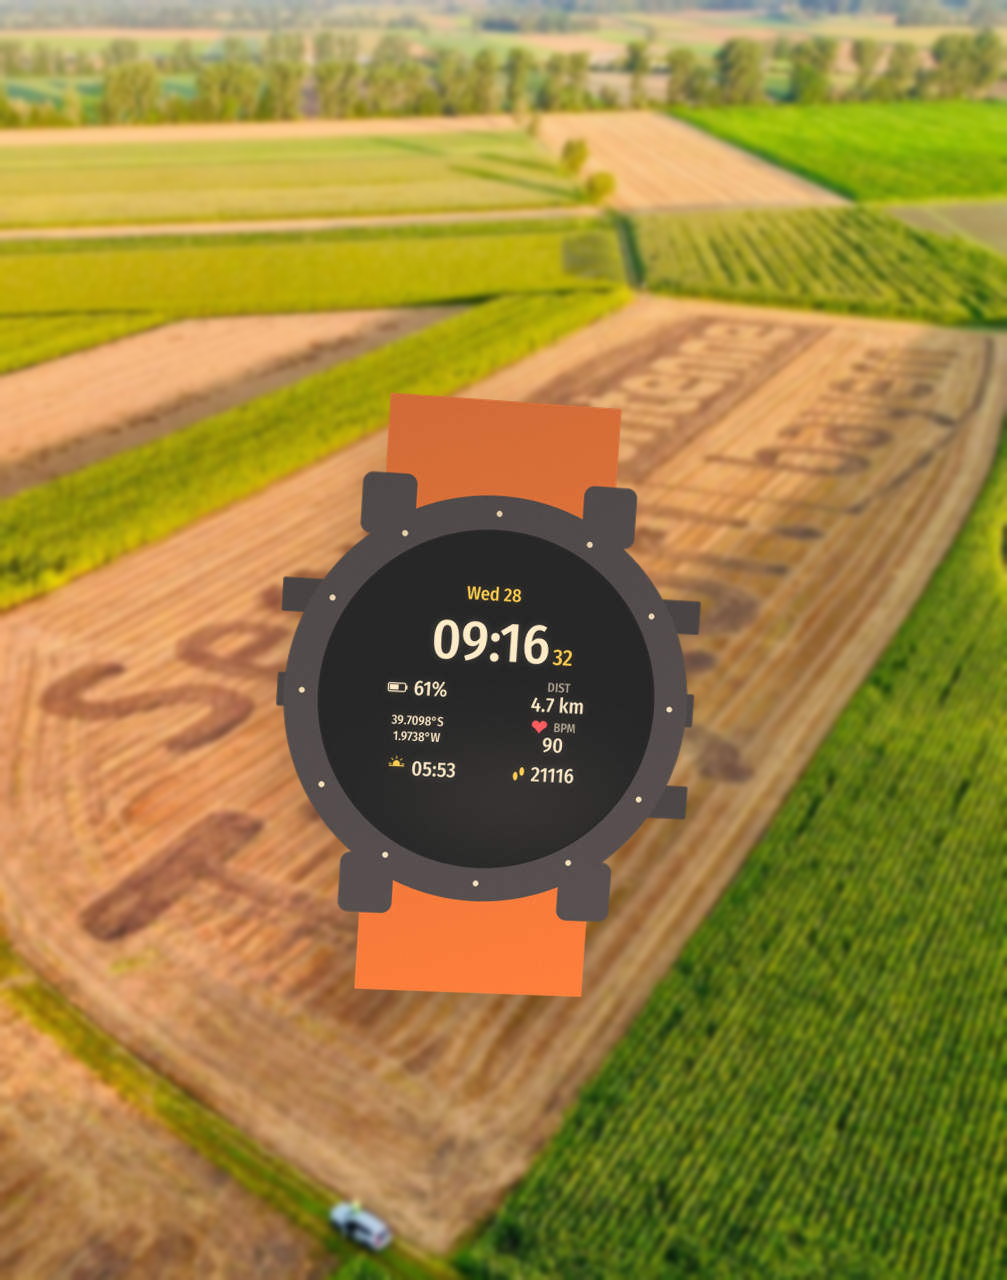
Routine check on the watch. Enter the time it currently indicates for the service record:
9:16:32
